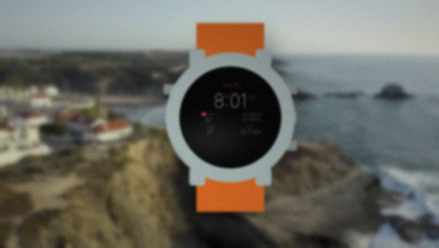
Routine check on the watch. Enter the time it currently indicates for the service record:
8:01
